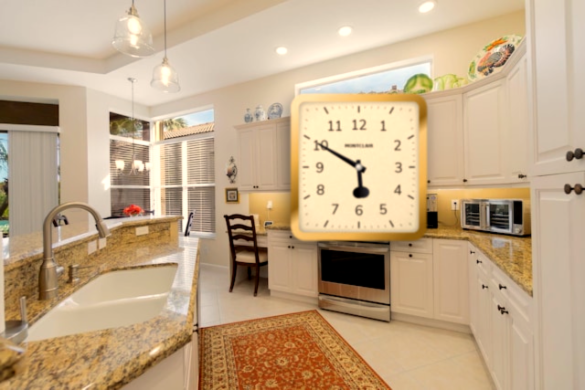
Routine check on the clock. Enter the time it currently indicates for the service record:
5:50
